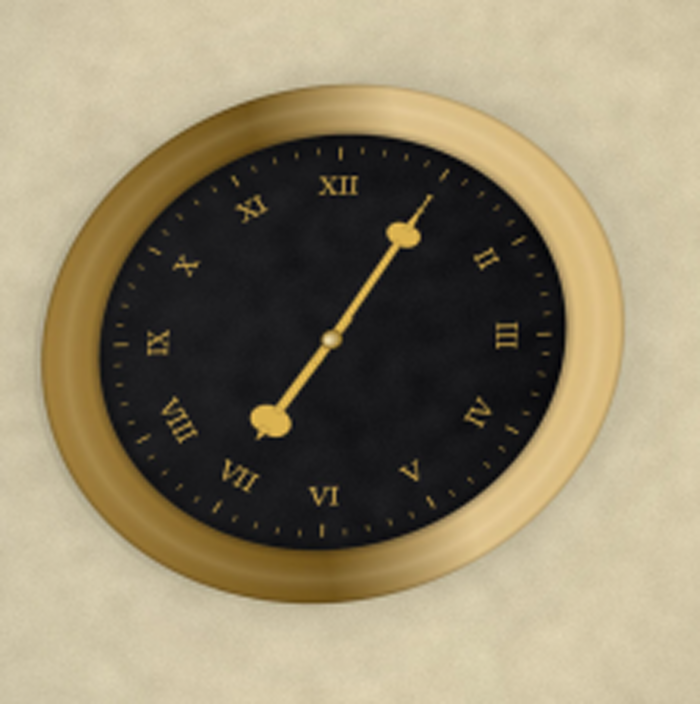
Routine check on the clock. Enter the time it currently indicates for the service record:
7:05
